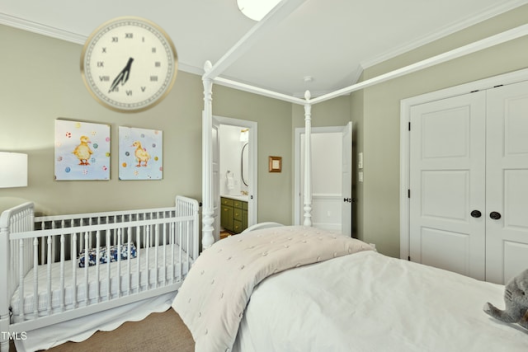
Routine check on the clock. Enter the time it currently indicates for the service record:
6:36
